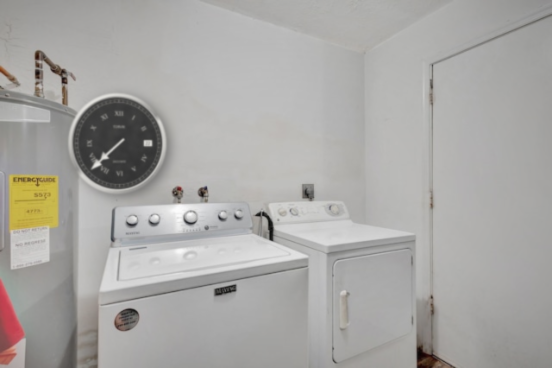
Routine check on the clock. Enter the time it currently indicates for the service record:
7:38
